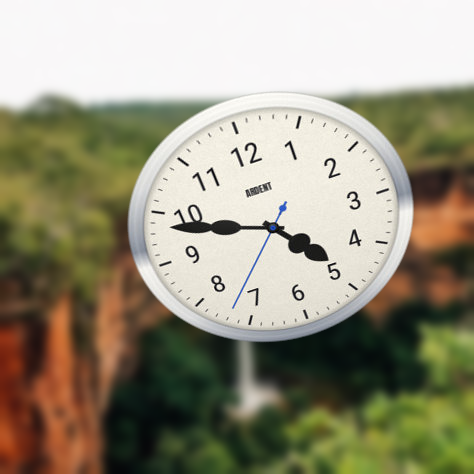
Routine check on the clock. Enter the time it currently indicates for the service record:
4:48:37
